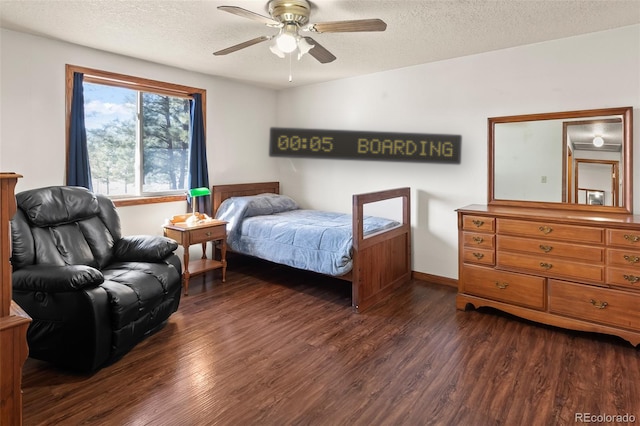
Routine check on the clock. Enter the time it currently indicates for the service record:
0:05
